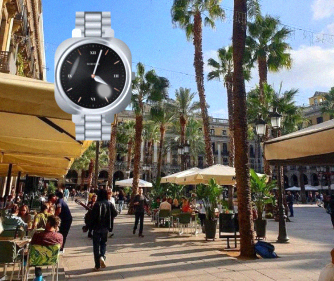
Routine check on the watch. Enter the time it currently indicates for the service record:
4:03
